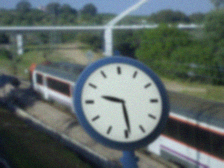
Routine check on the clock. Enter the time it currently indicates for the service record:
9:29
